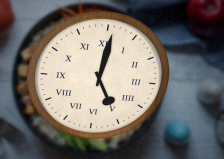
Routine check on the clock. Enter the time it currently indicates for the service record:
5:01
